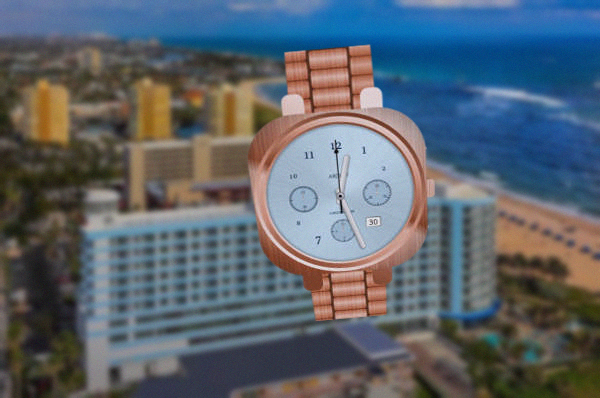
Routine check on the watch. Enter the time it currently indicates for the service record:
12:27
